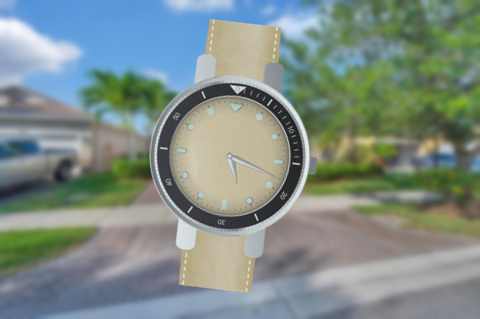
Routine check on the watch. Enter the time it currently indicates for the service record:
5:18
